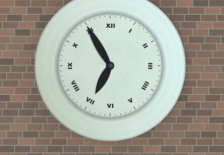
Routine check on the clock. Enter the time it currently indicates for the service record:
6:55
